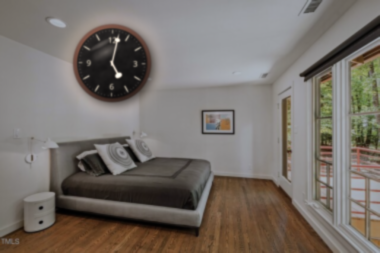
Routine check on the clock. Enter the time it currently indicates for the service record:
5:02
